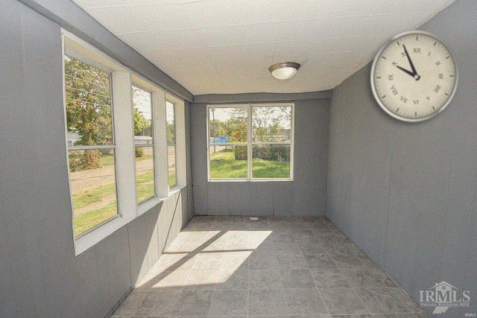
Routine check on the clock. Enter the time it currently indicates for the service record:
9:56
